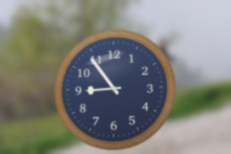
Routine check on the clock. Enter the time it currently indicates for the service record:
8:54
